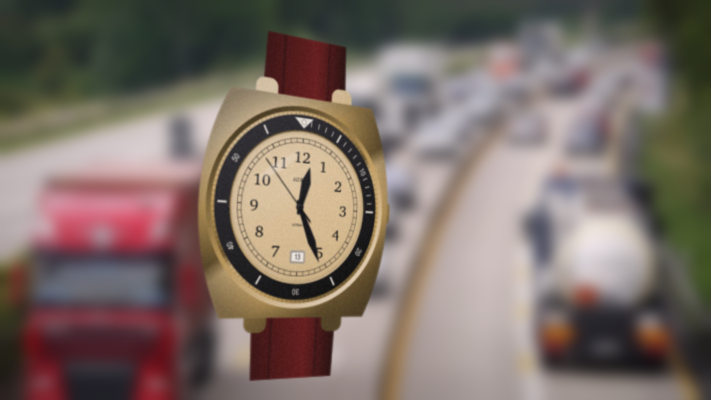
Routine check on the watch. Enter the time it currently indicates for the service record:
12:25:53
